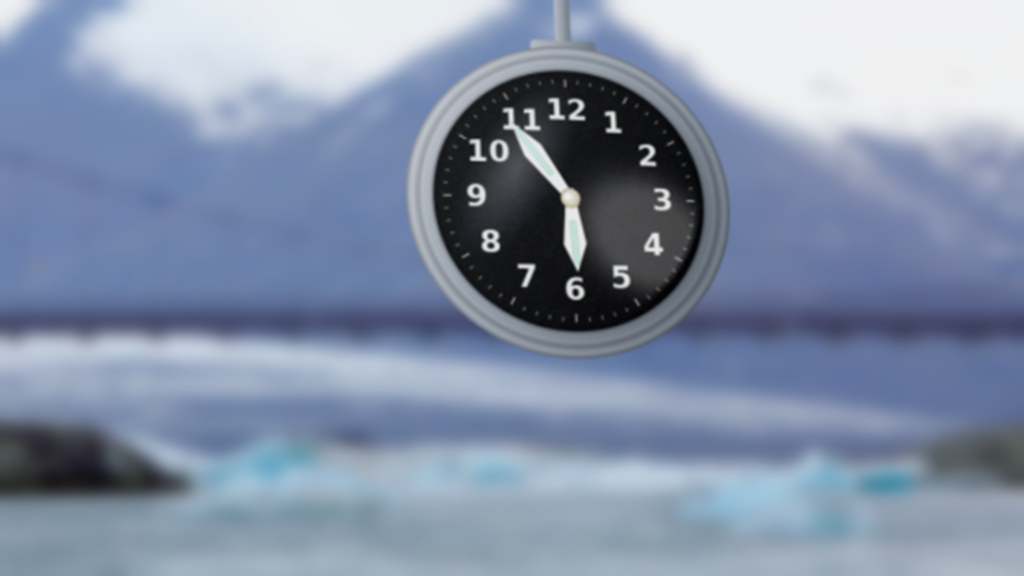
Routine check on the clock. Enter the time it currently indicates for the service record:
5:54
